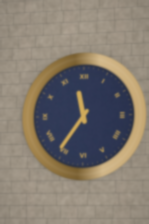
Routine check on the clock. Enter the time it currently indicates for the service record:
11:36
